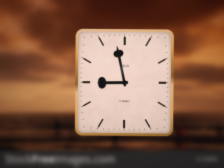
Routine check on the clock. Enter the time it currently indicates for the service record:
8:58
